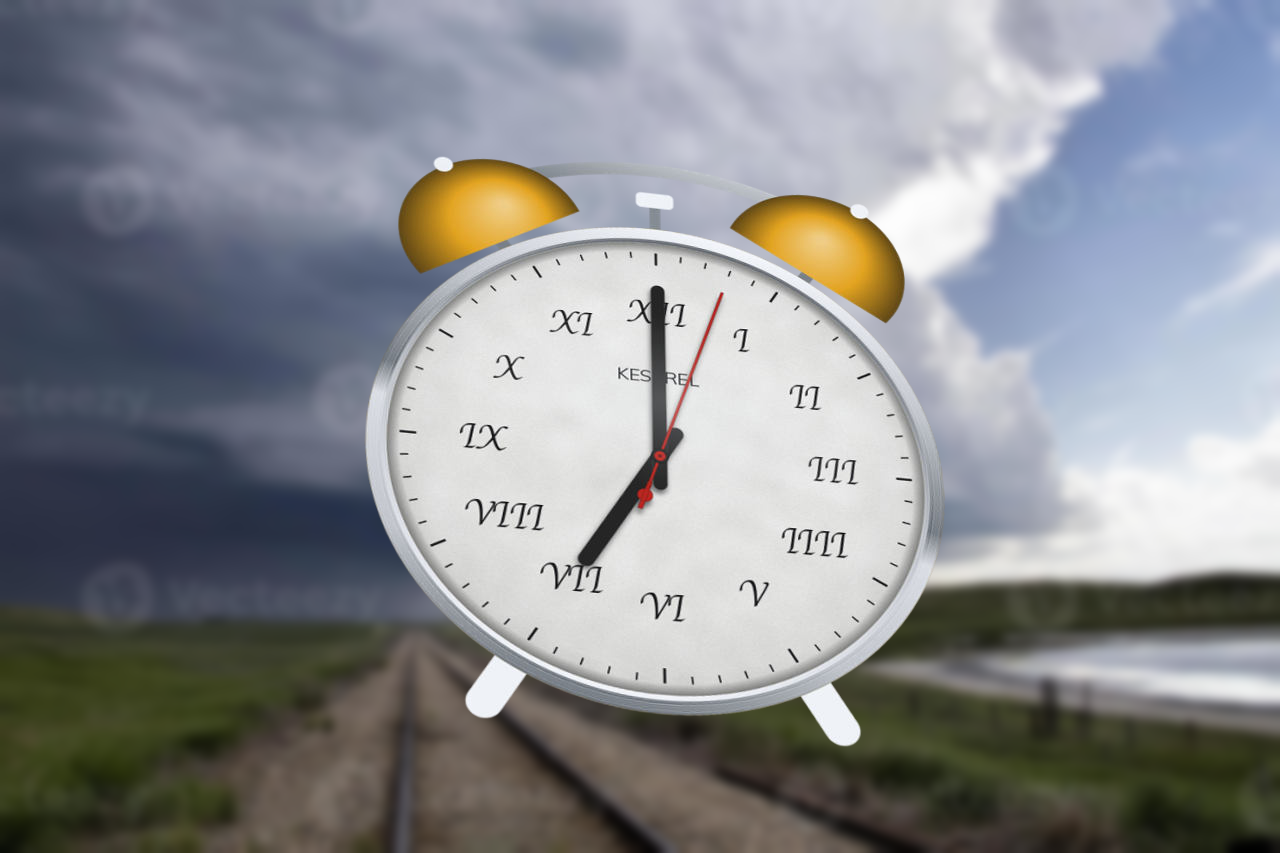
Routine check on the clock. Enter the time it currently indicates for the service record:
7:00:03
